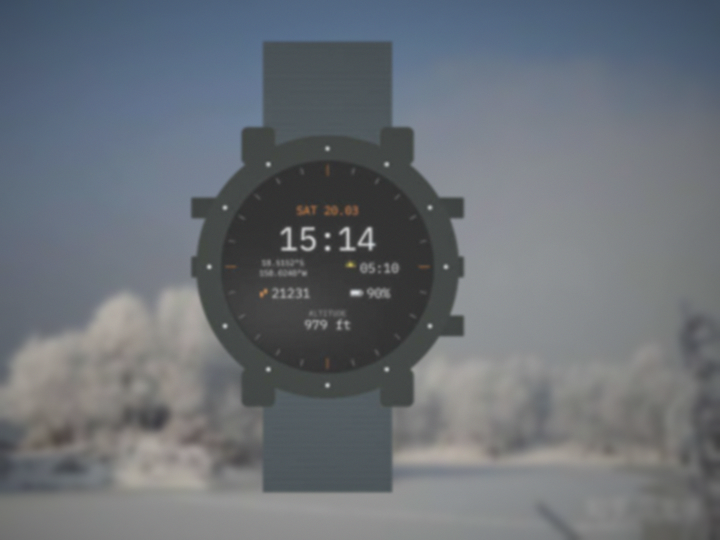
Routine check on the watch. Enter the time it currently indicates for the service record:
15:14
